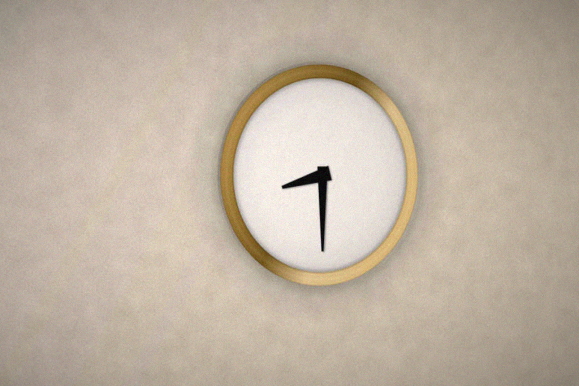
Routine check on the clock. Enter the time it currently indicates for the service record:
8:30
